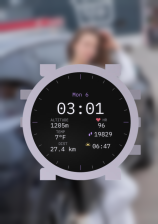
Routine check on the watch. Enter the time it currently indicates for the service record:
3:01
